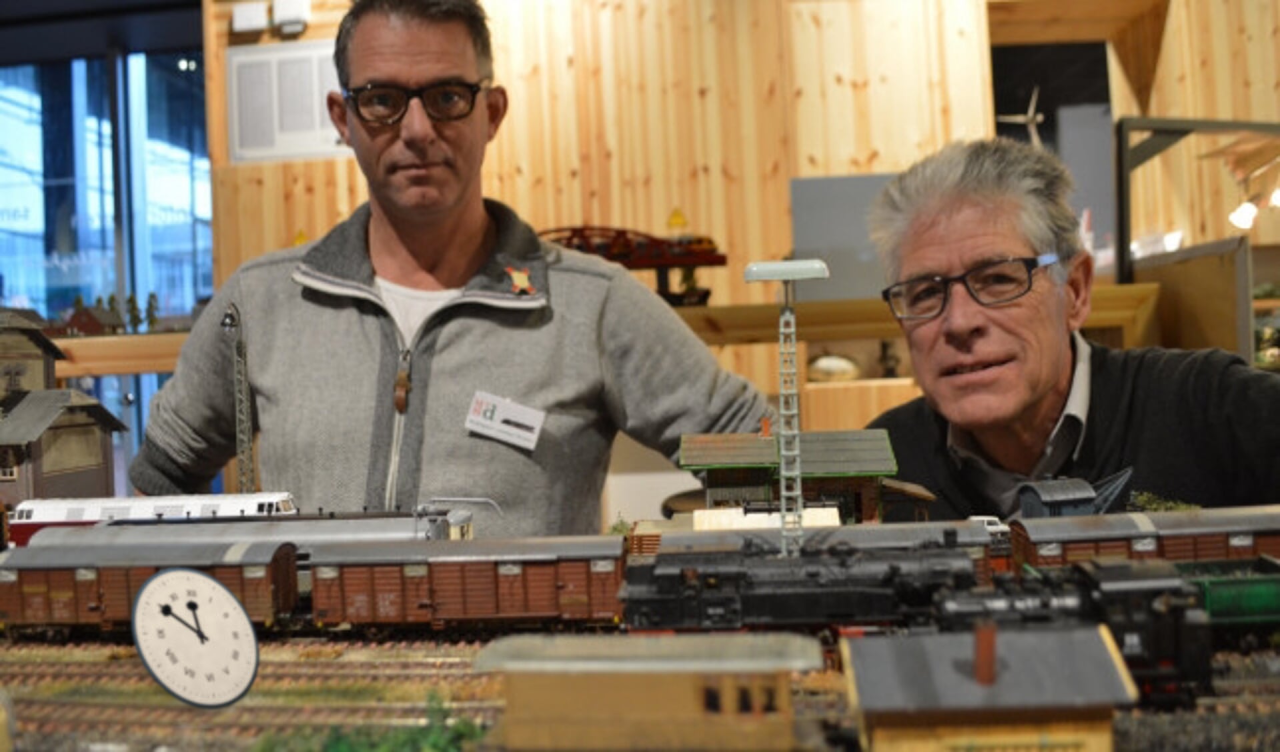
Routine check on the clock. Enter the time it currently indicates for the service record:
11:51
